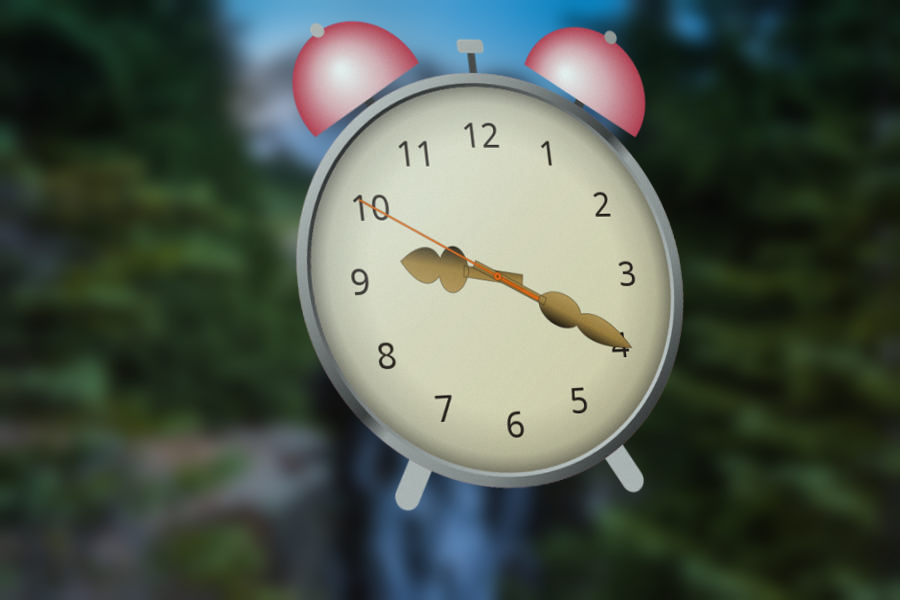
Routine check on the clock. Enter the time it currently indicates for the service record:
9:19:50
